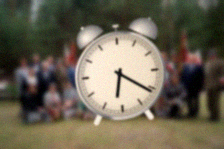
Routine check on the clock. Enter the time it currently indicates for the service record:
6:21
